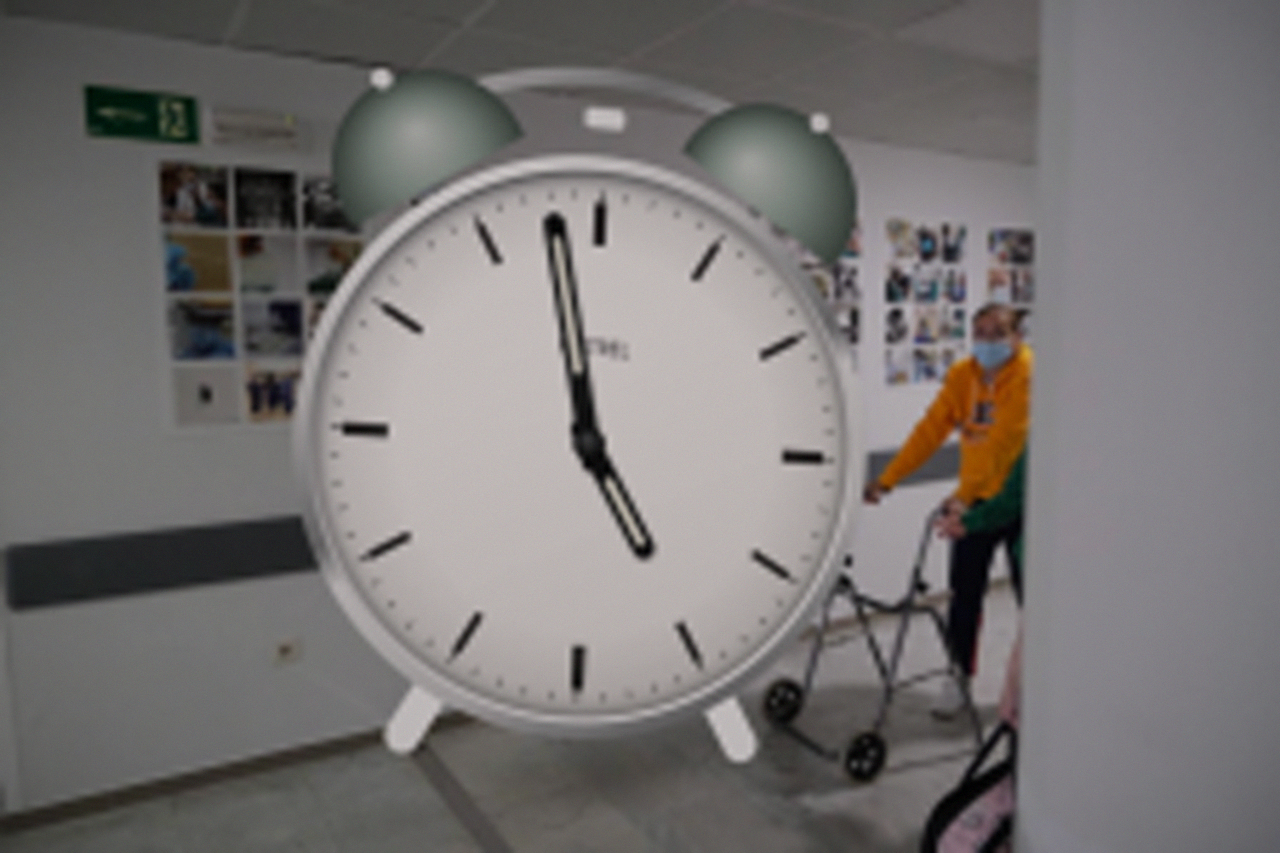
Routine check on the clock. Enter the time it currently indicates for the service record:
4:58
